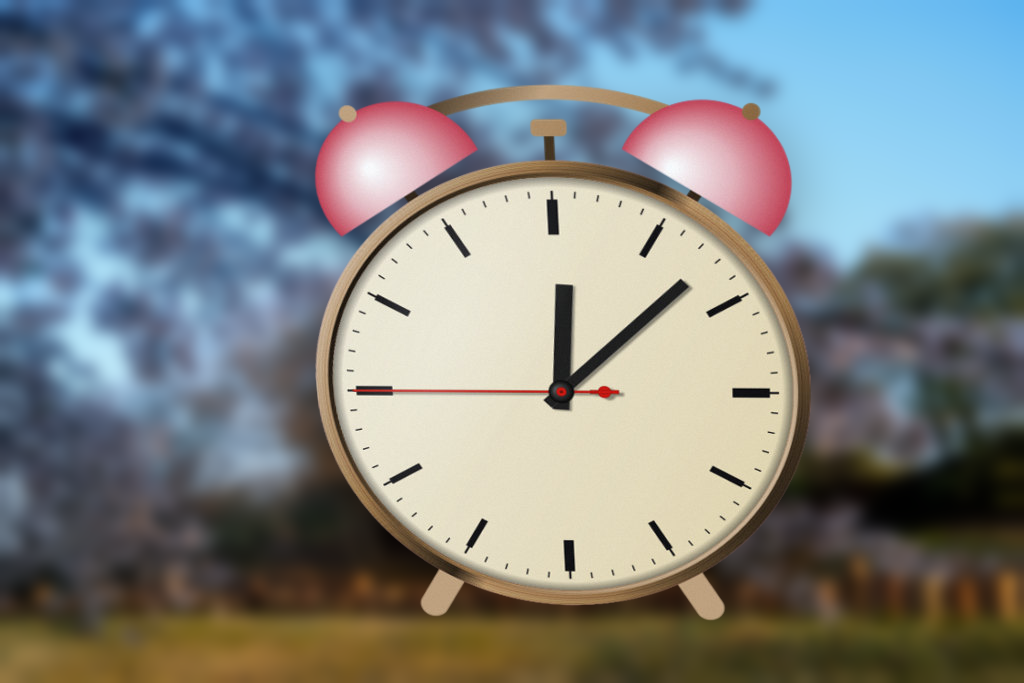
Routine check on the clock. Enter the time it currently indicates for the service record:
12:07:45
